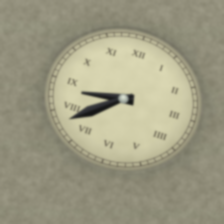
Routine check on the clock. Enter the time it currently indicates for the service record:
8:38
